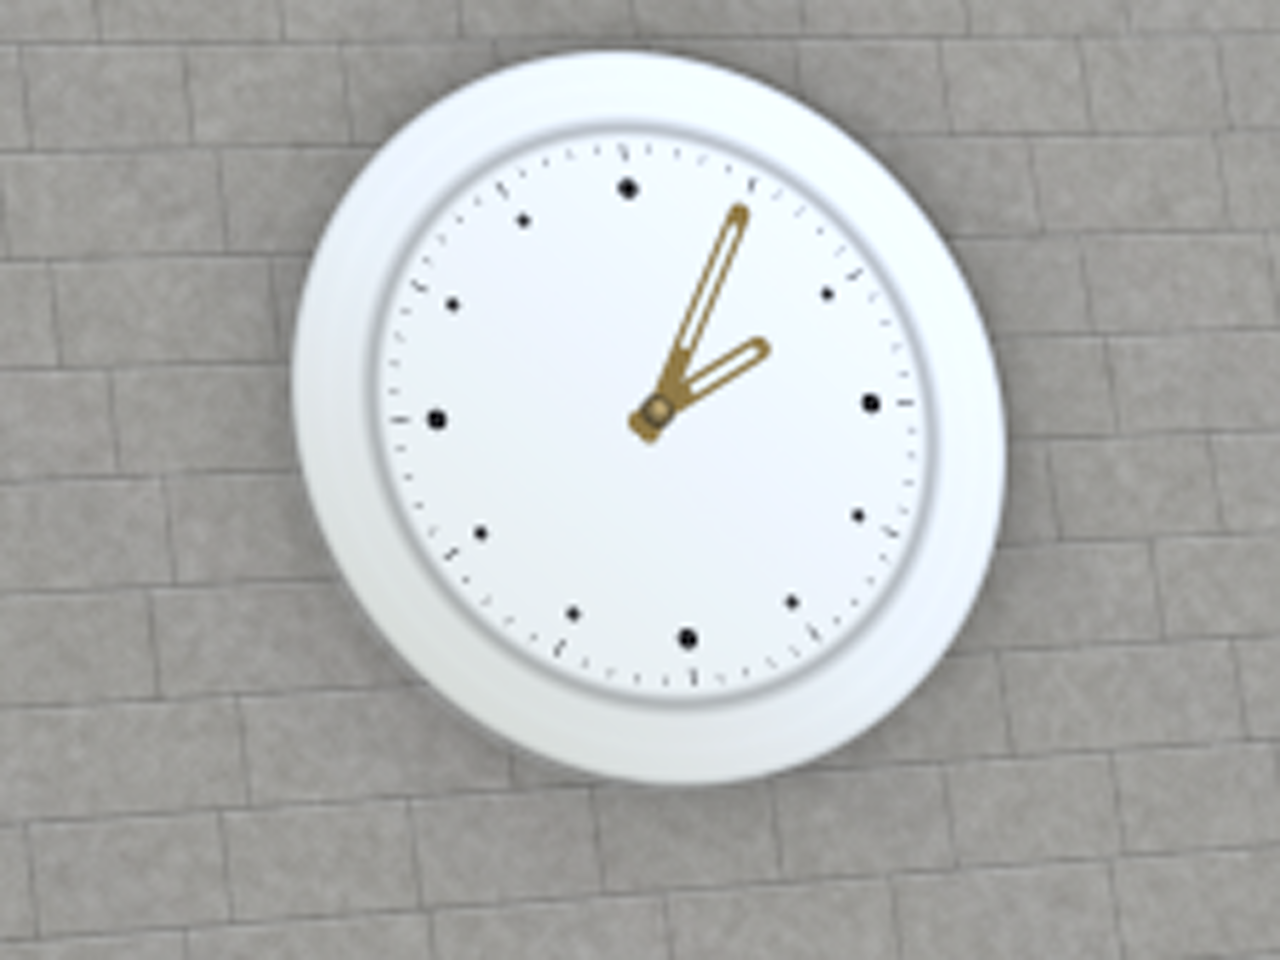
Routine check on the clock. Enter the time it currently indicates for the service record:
2:05
